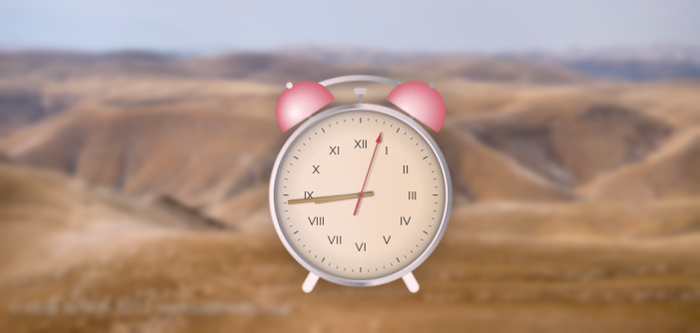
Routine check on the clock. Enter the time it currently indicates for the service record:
8:44:03
